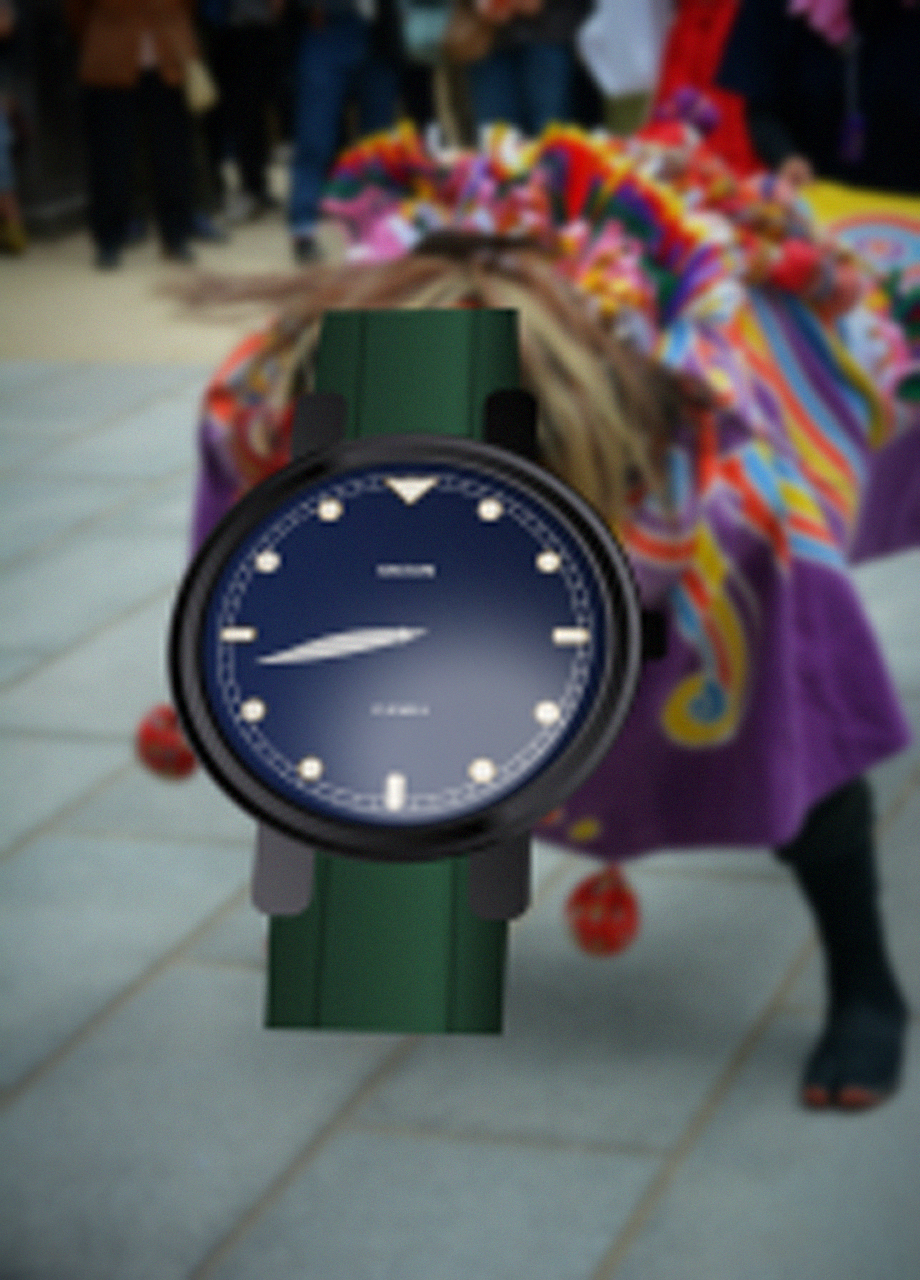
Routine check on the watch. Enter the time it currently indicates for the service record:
8:43
